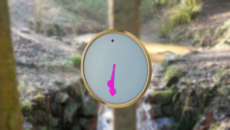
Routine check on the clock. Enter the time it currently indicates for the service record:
6:31
